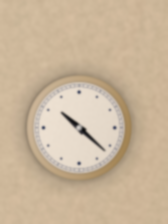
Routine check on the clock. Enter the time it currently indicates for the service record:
10:22
